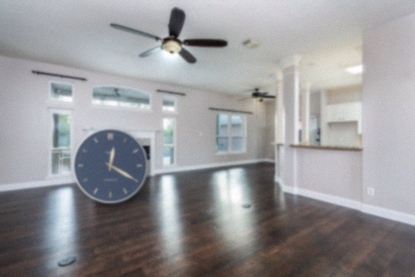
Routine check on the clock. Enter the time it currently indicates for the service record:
12:20
